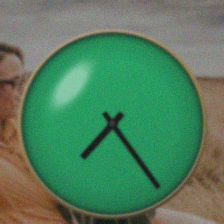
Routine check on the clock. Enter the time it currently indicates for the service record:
7:24
